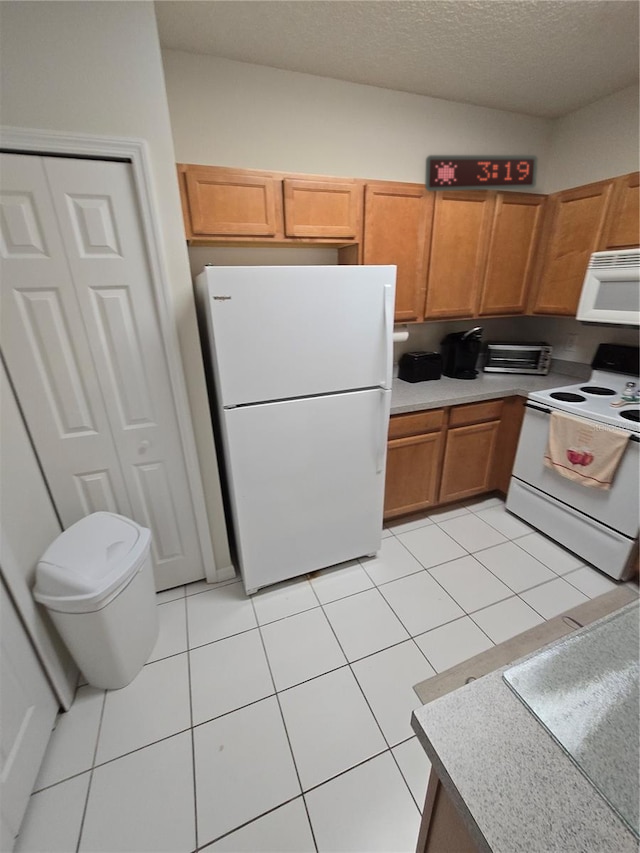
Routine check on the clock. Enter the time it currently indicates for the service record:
3:19
